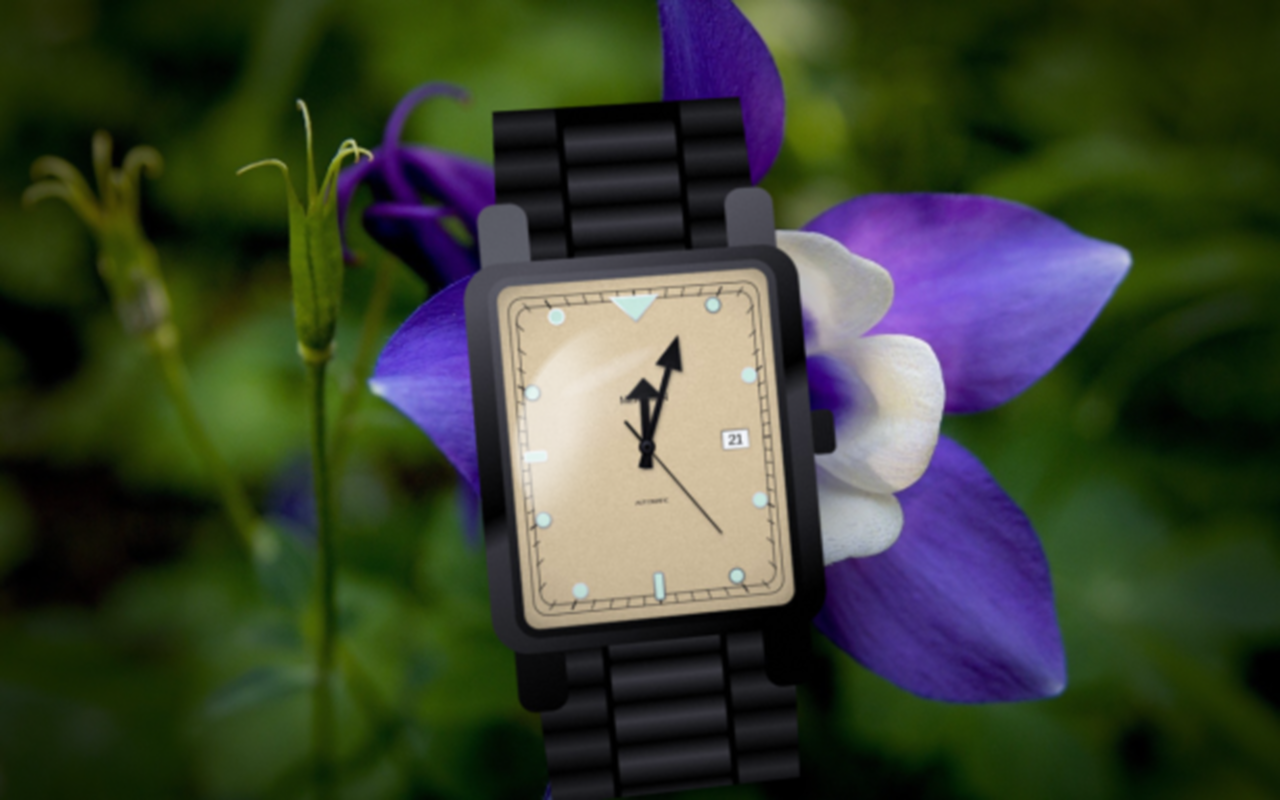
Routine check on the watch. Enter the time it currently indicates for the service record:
12:03:24
